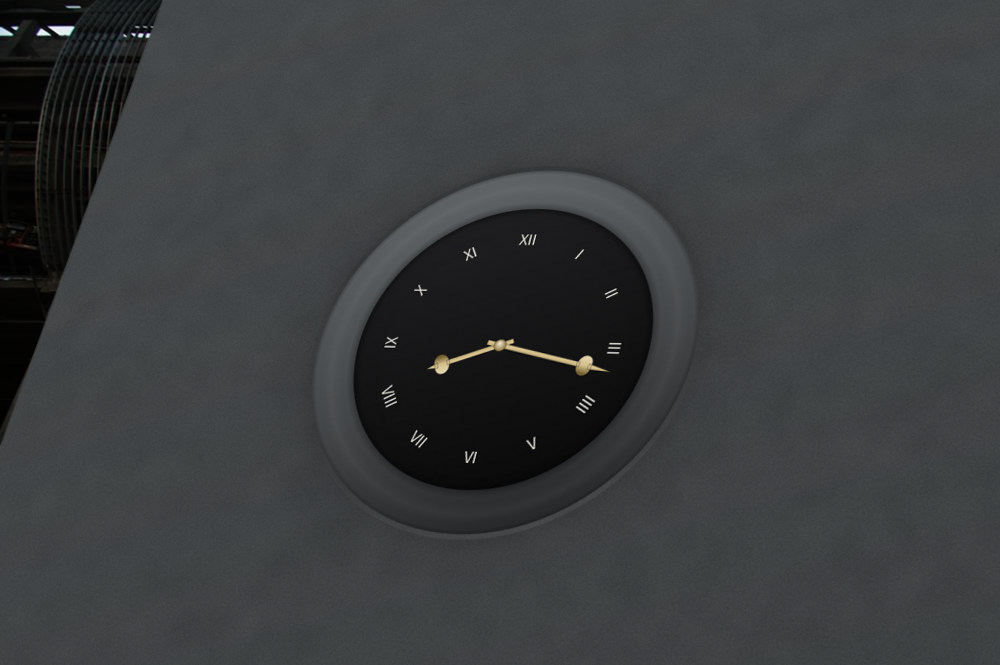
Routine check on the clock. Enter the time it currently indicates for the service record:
8:17
